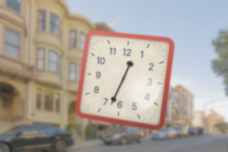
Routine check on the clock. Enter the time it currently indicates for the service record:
12:33
